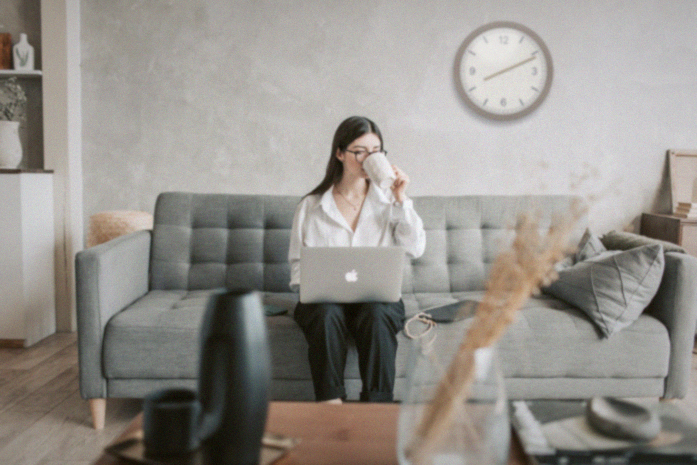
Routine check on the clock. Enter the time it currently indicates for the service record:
8:11
